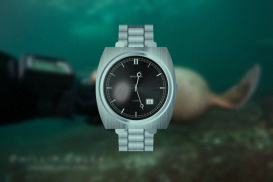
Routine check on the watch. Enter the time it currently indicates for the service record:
12:27
